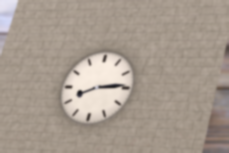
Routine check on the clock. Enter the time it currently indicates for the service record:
8:14
